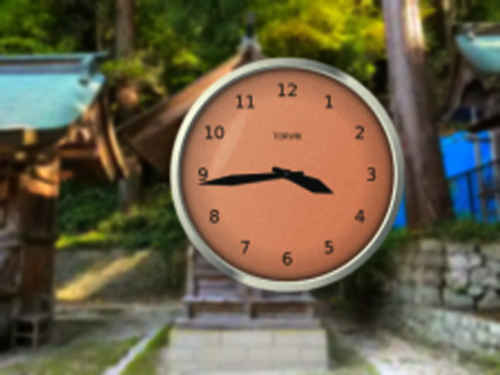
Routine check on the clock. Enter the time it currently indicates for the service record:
3:44
